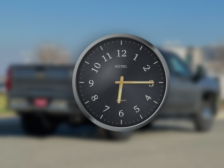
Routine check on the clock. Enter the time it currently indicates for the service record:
6:15
